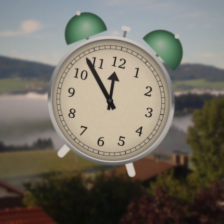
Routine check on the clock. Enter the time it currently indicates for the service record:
11:53
